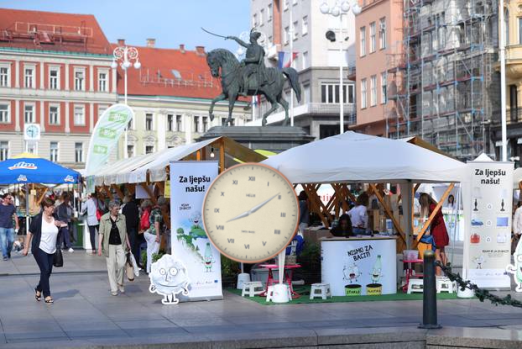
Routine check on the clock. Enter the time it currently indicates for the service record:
8:09
